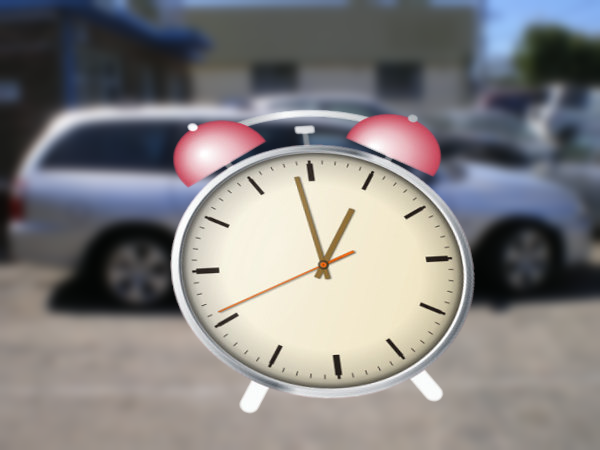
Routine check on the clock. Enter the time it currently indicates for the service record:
12:58:41
